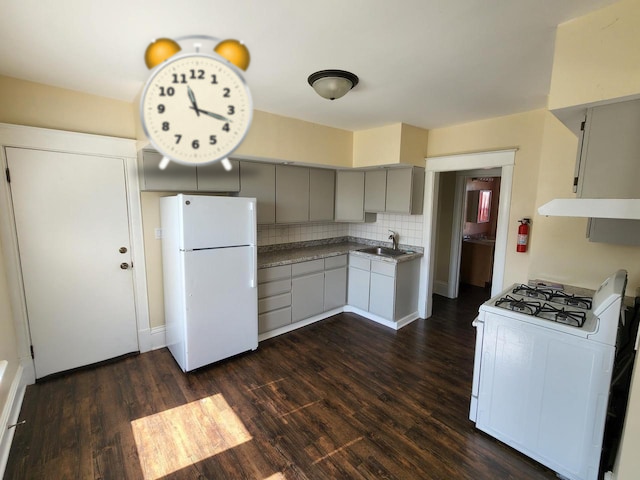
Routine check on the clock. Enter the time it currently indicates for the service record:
11:18
